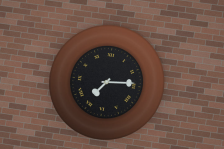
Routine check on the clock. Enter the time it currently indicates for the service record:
7:14
